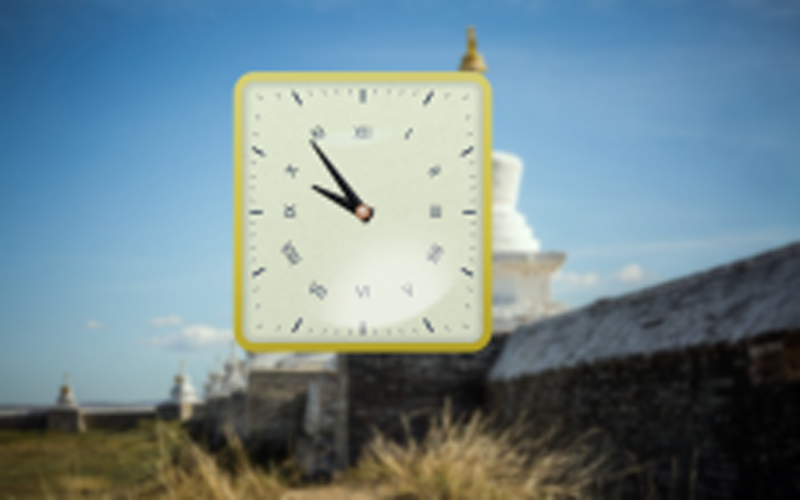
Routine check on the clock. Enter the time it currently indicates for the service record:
9:54
